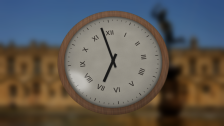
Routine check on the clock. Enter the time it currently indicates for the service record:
6:58
